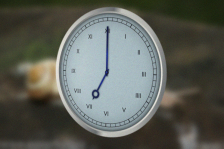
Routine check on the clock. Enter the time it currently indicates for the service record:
7:00
